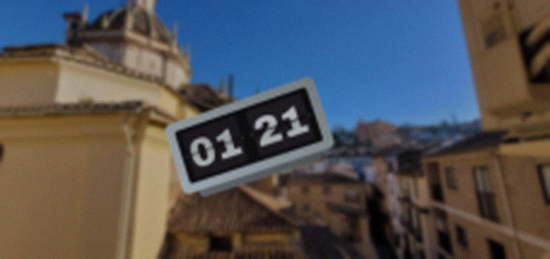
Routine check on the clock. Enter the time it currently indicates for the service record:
1:21
